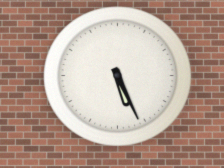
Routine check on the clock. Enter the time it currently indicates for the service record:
5:26
